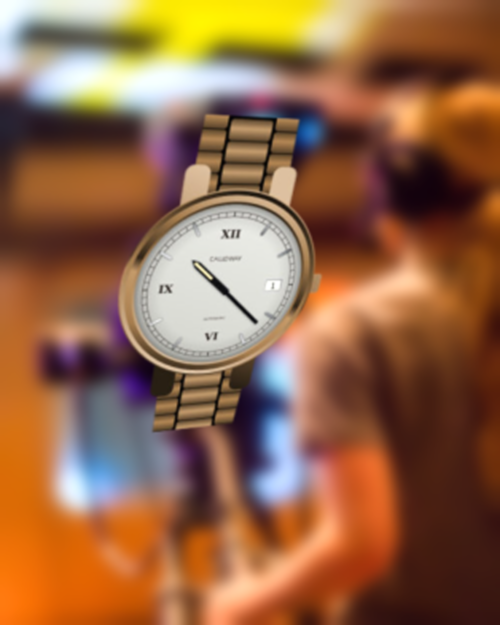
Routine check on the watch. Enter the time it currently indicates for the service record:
10:22
